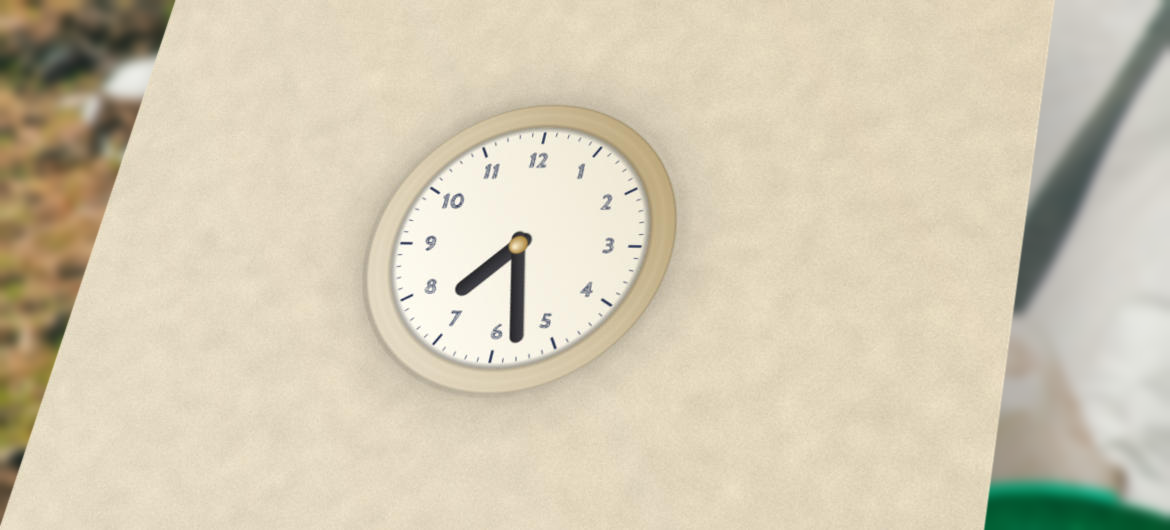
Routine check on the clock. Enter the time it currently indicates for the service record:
7:28
